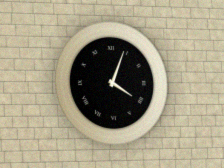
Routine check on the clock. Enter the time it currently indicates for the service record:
4:04
